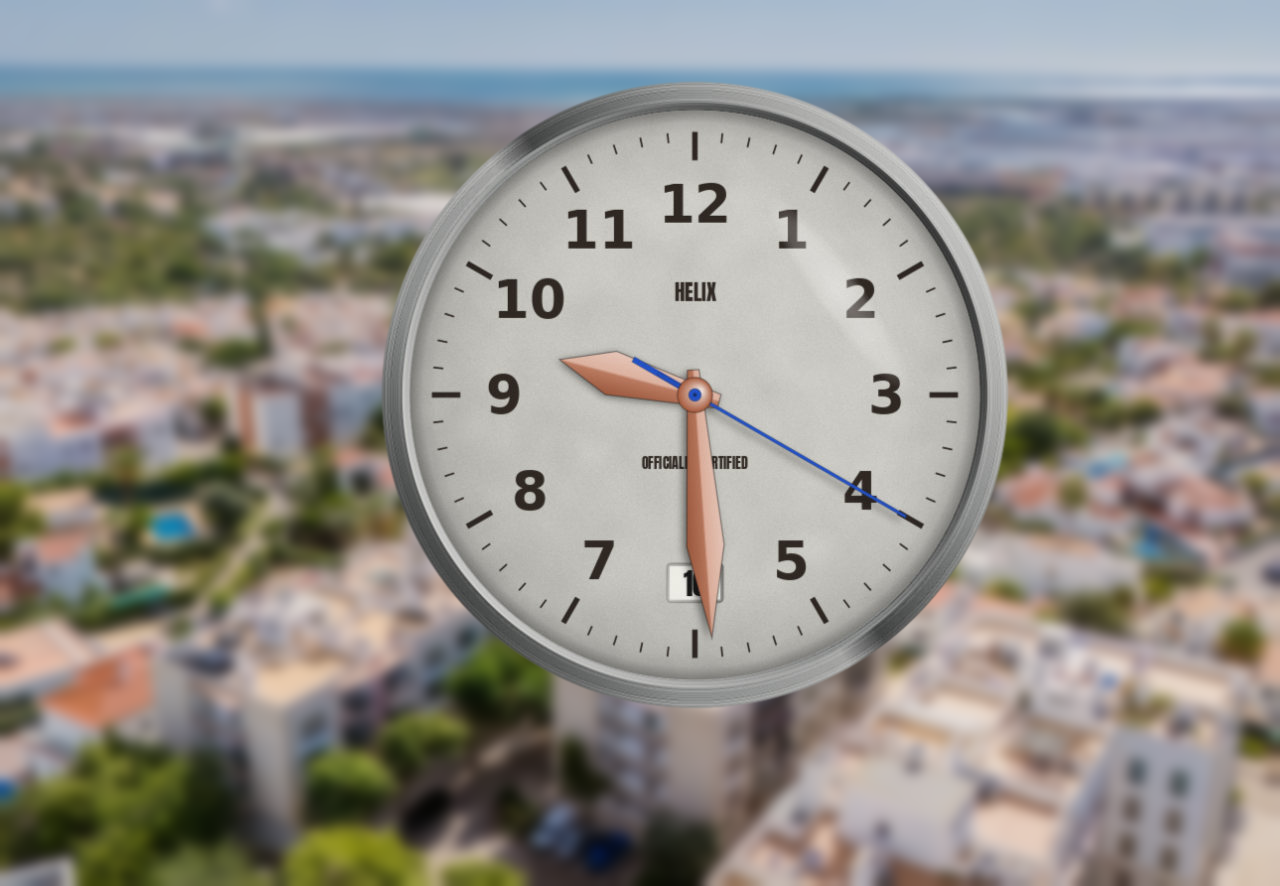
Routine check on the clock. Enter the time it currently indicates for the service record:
9:29:20
